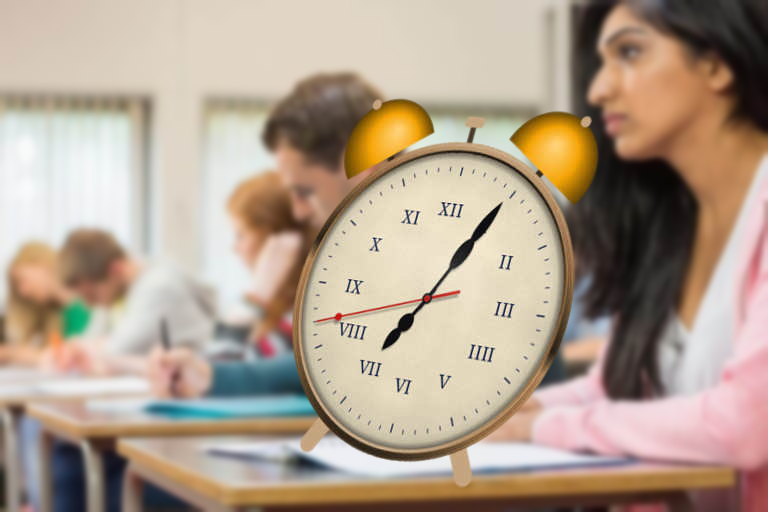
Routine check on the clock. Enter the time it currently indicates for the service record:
7:04:42
